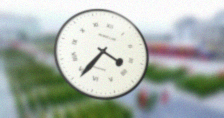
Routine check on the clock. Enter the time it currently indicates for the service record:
3:34
